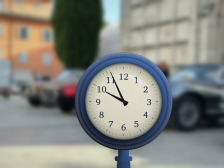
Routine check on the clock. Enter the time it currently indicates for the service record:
9:56
